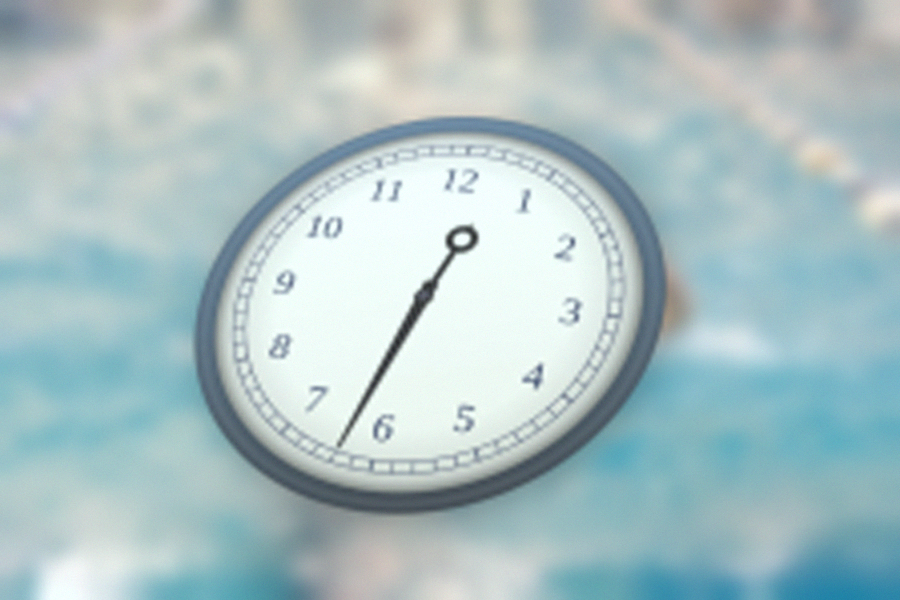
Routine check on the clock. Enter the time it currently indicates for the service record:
12:32
